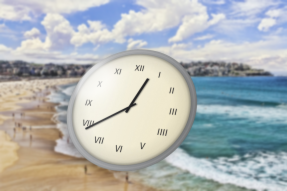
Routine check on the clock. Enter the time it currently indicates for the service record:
12:39
